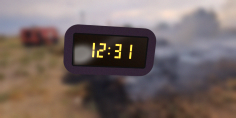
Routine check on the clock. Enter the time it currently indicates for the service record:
12:31
